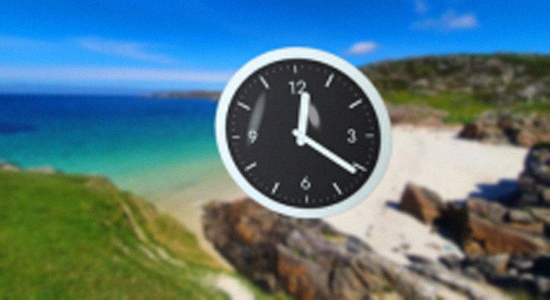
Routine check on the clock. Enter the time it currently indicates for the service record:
12:21
